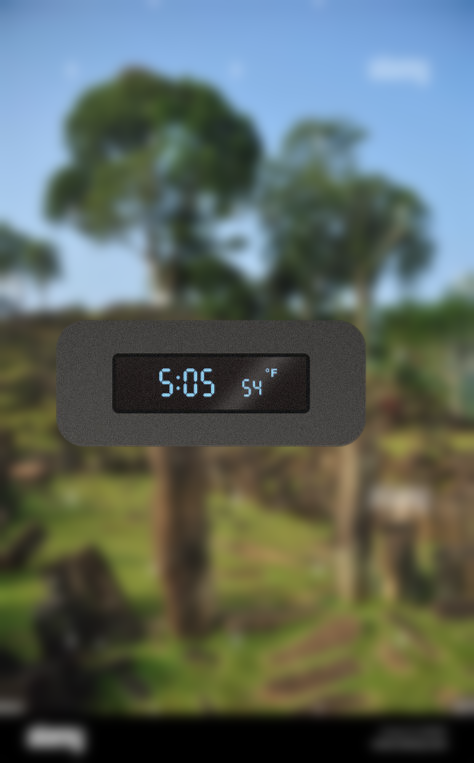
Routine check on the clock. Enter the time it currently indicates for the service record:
5:05
